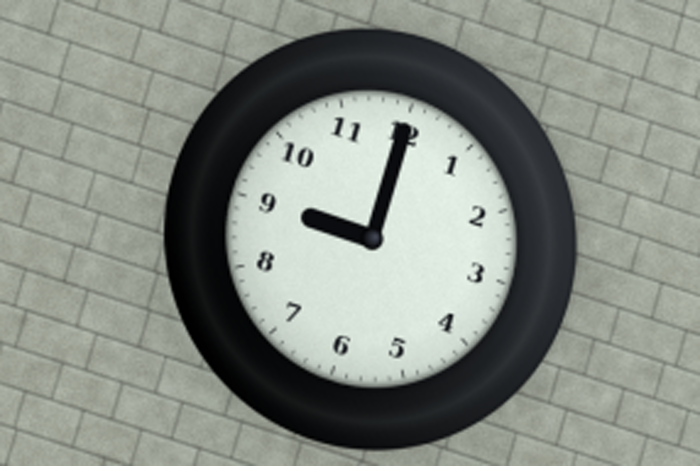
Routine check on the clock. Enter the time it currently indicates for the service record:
9:00
